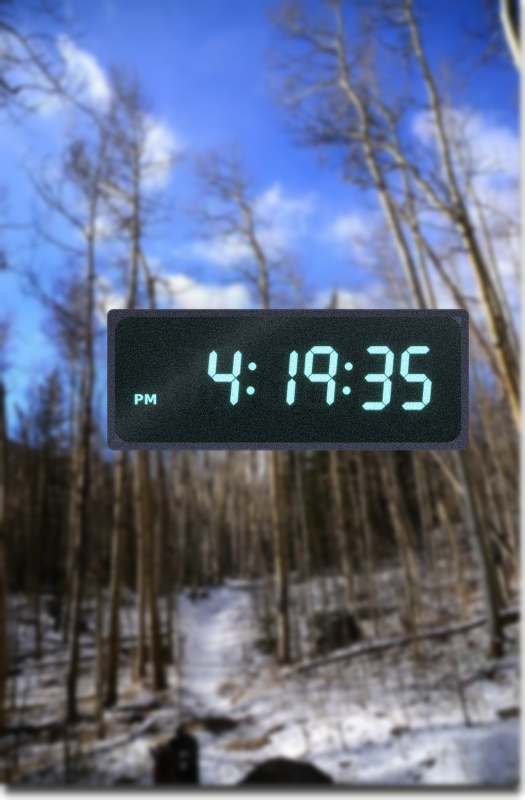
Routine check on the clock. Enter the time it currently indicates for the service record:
4:19:35
